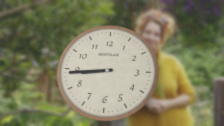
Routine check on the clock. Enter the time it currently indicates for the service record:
8:44
